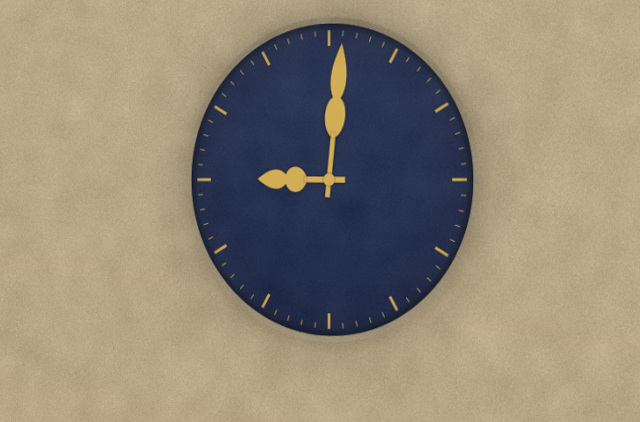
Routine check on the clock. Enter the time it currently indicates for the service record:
9:01
